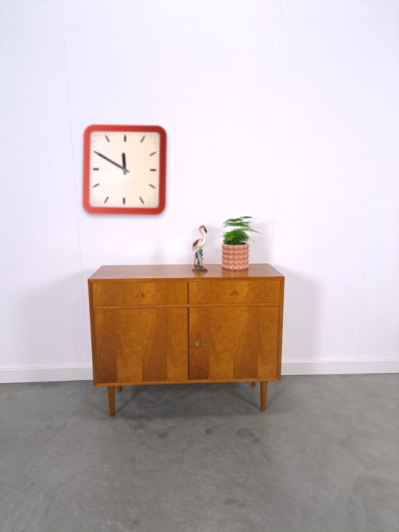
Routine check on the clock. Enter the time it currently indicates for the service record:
11:50
